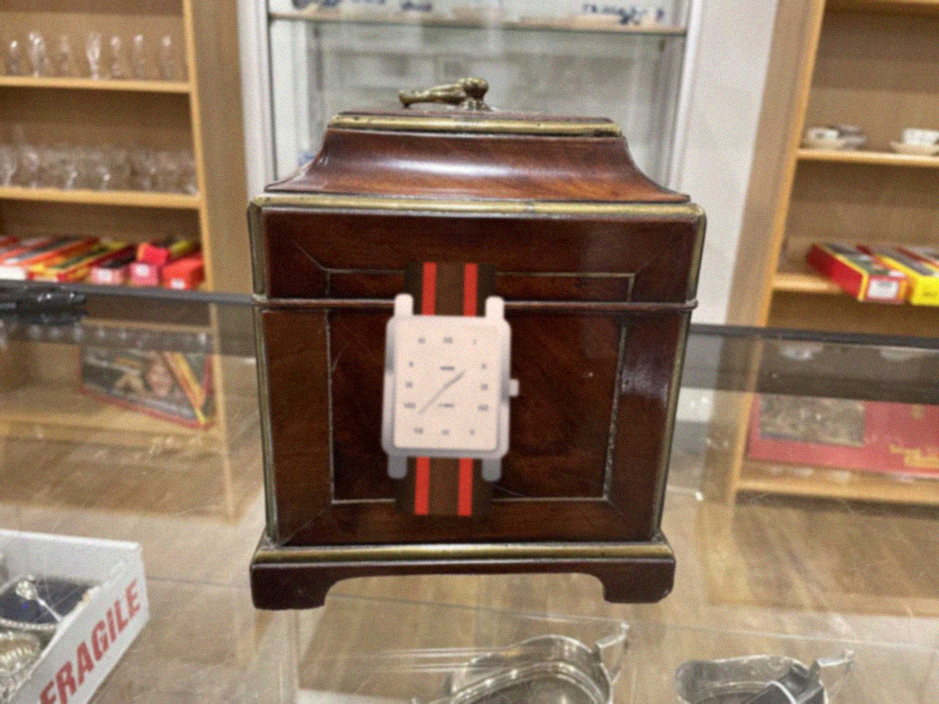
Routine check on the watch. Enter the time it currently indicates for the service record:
1:37
